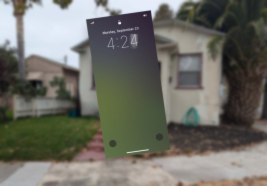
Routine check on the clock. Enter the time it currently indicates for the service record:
4:24
